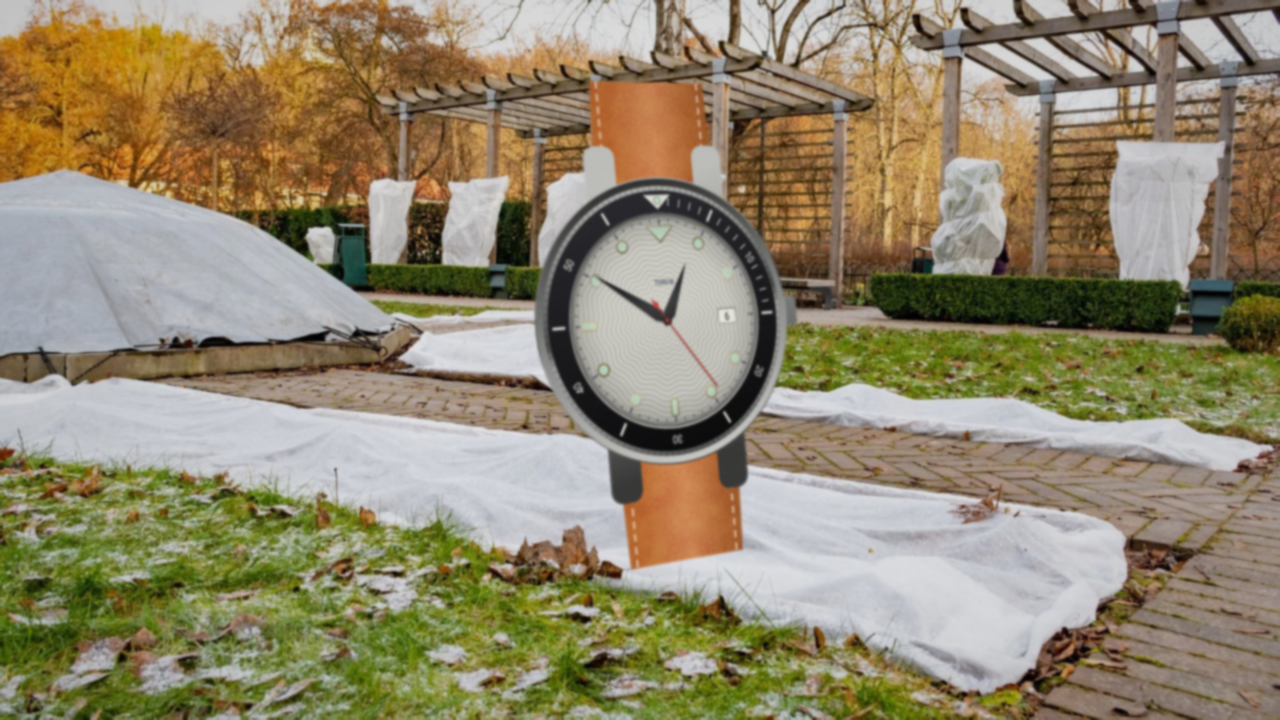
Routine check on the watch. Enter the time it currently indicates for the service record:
12:50:24
